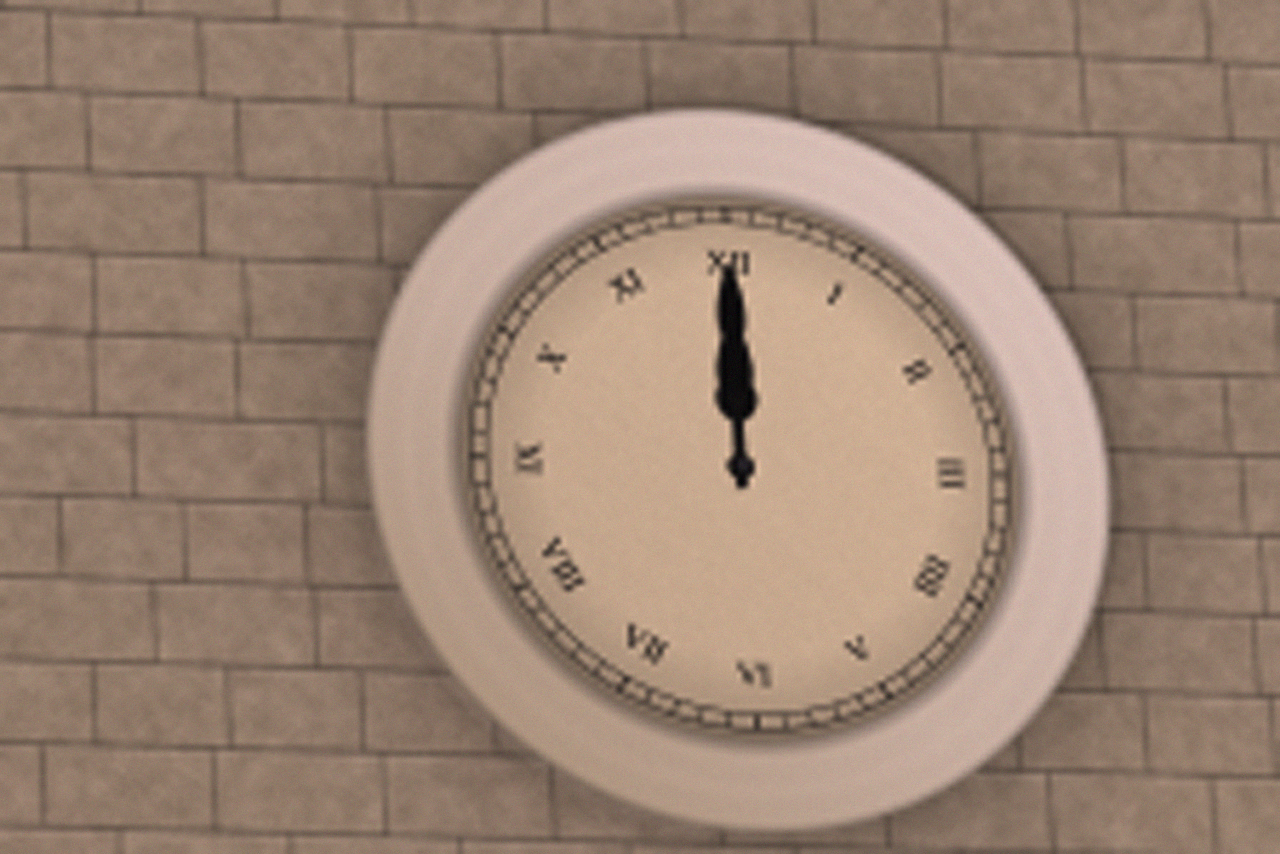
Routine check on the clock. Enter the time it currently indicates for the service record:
12:00
